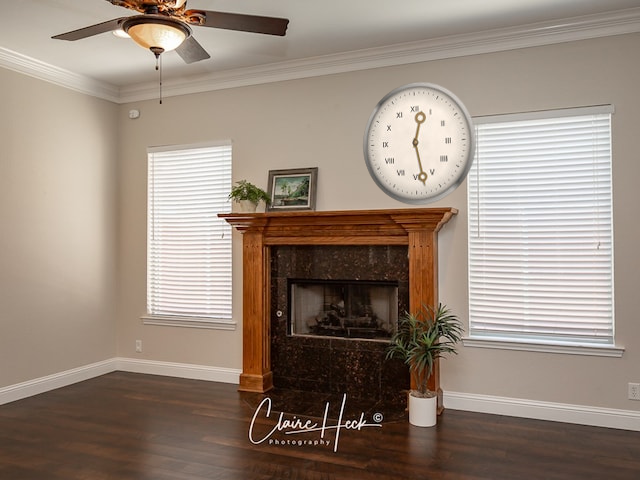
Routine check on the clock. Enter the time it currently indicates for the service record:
12:28
